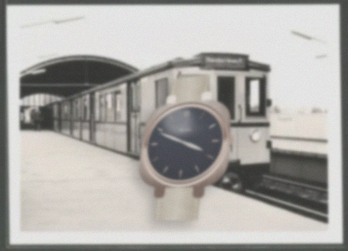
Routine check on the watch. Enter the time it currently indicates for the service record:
3:49
